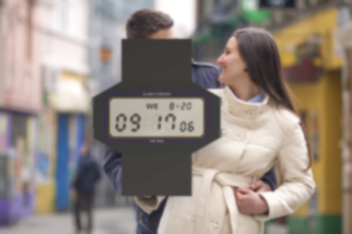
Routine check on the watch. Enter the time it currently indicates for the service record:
9:17
